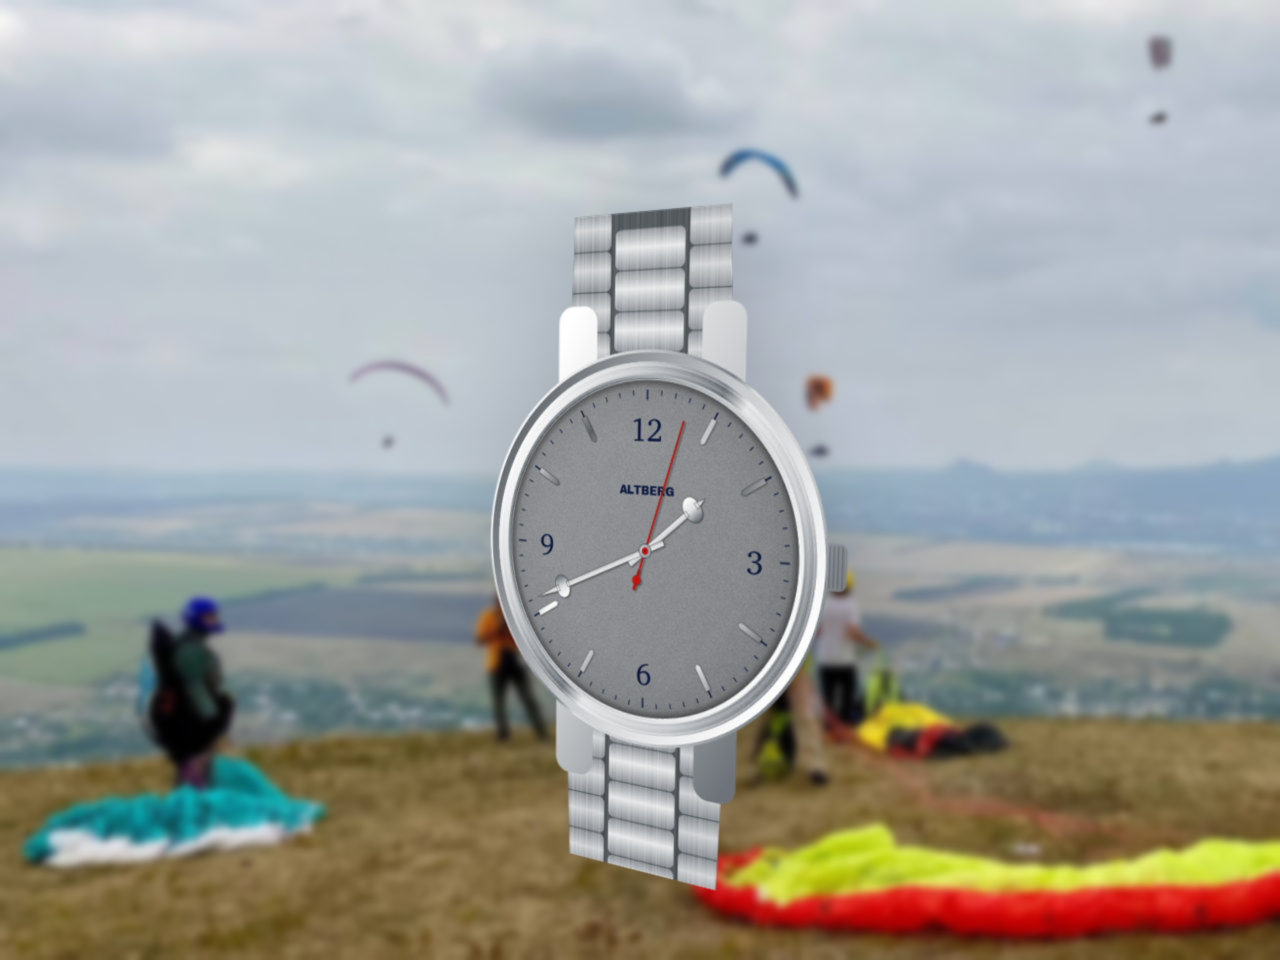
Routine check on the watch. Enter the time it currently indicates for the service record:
1:41:03
